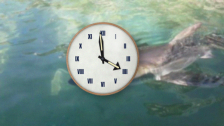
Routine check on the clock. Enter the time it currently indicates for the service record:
3:59
